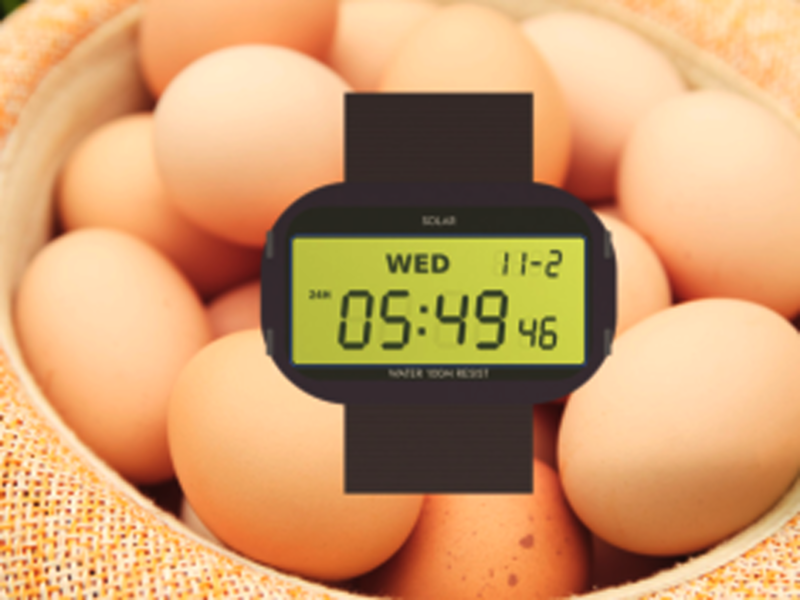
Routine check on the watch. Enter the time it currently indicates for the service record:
5:49:46
